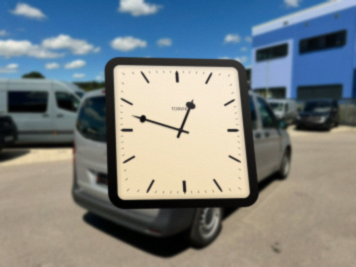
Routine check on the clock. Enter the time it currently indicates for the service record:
12:48
